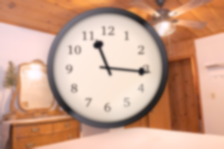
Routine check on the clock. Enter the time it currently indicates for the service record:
11:16
